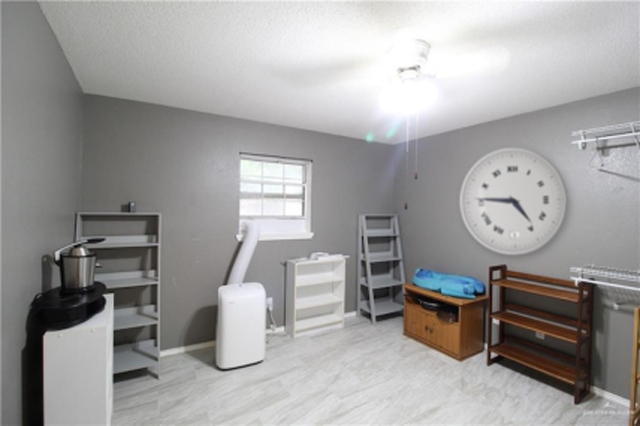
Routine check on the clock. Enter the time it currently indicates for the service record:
4:46
